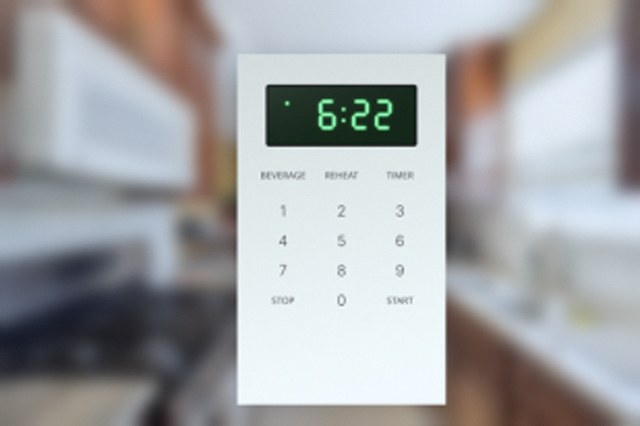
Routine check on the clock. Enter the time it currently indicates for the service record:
6:22
